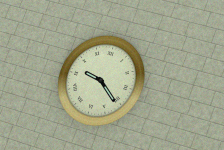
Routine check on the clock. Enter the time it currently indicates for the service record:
9:21
